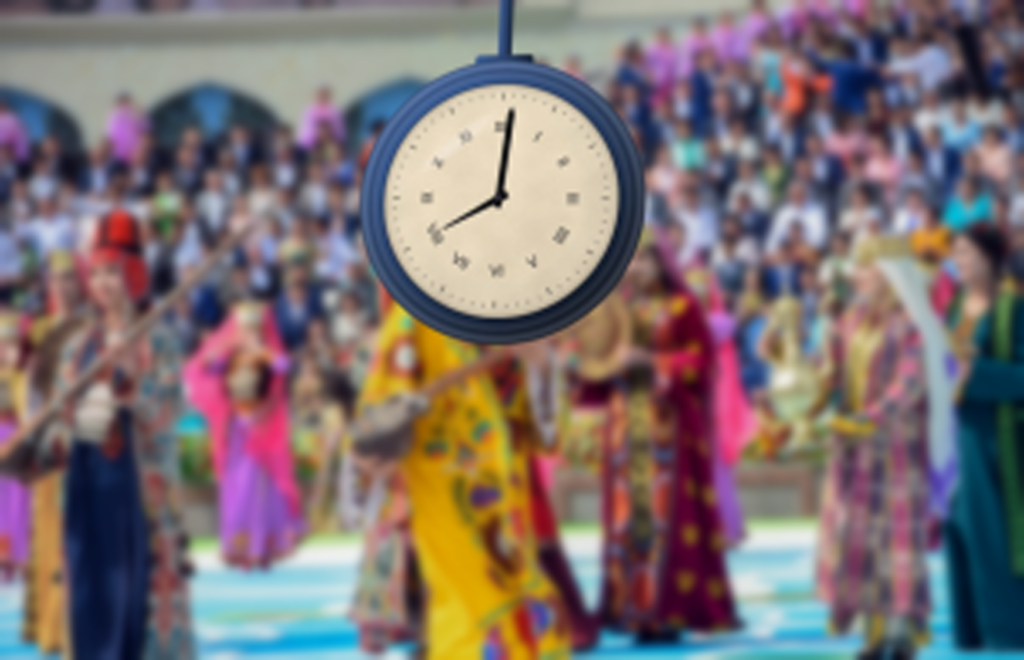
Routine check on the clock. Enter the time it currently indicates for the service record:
8:01
